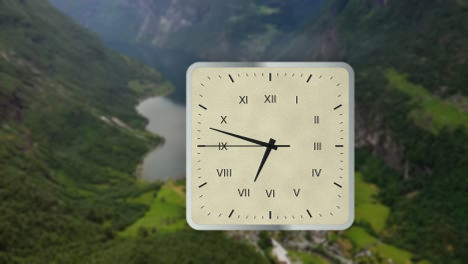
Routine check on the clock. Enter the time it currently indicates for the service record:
6:47:45
